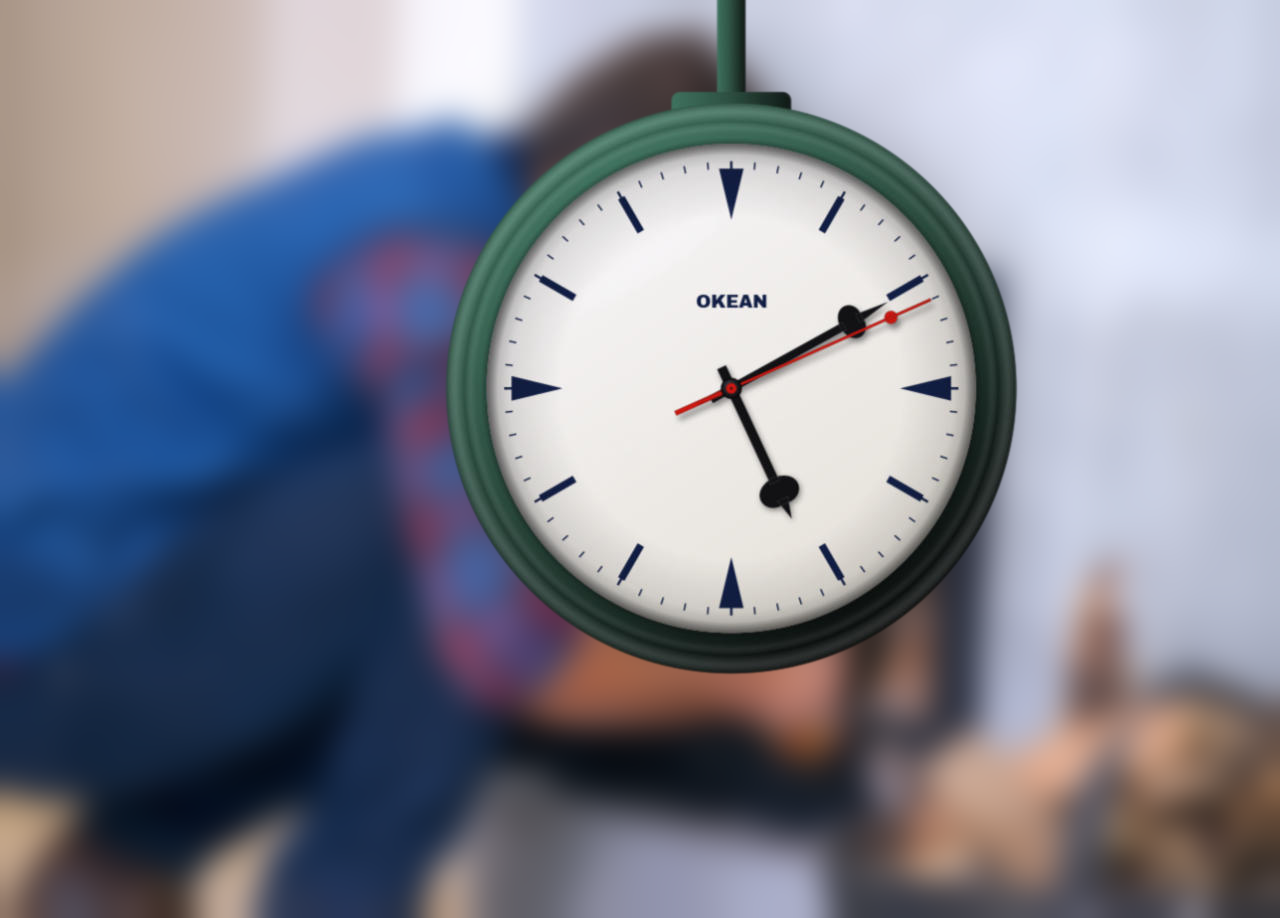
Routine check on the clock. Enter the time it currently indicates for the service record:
5:10:11
